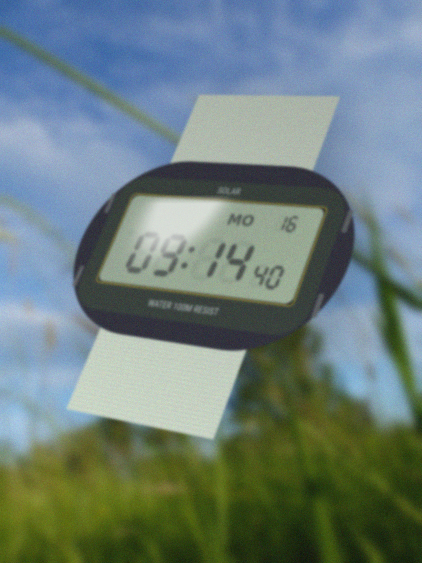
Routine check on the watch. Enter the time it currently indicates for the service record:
9:14:40
